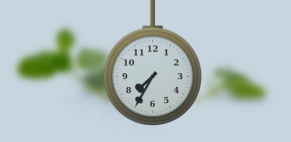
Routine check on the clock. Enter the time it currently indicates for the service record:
7:35
